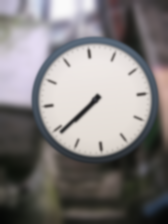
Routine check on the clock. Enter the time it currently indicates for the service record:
7:39
